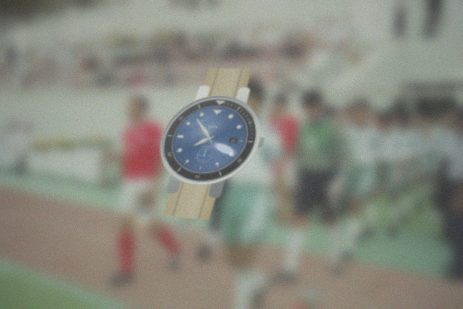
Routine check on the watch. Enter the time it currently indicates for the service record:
7:53
